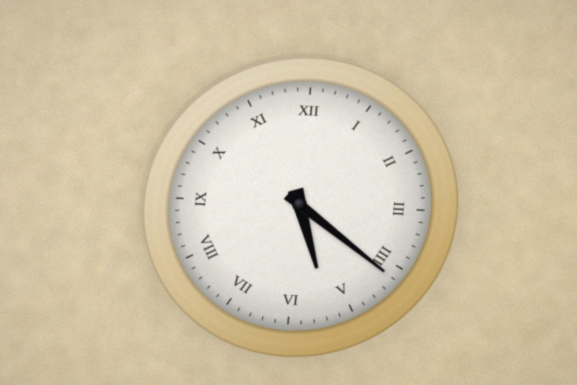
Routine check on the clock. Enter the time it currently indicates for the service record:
5:21
